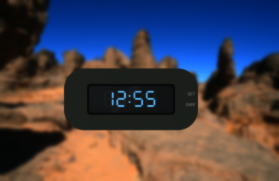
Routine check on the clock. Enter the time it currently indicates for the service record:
12:55
